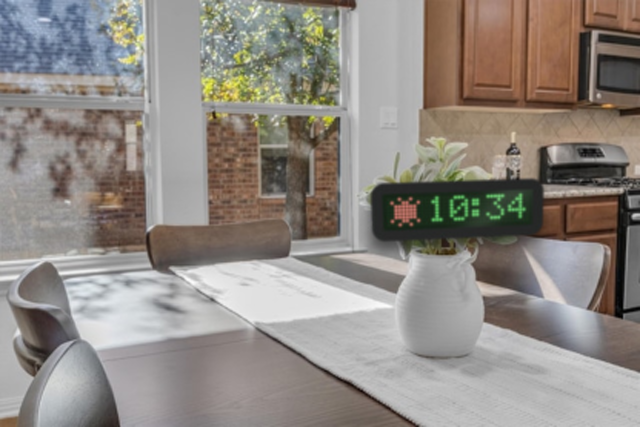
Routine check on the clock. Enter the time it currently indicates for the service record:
10:34
